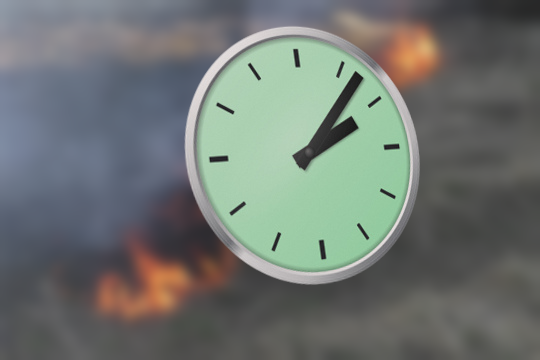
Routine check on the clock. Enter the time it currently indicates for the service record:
2:07
